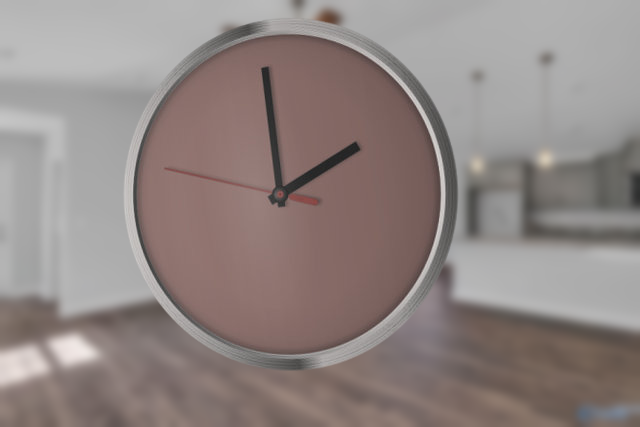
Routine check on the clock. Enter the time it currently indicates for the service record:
1:58:47
